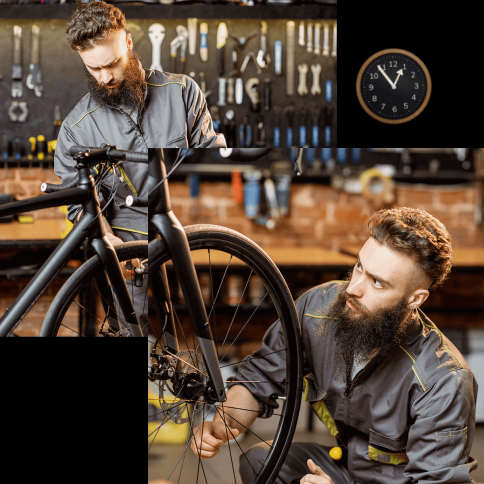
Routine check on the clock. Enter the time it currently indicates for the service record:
12:54
